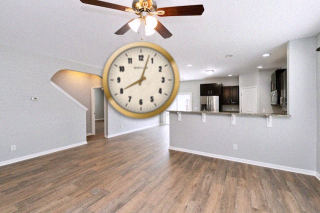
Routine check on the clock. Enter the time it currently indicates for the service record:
8:03
